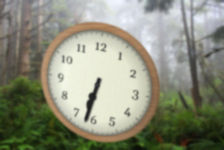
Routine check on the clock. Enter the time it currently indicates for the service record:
6:32
